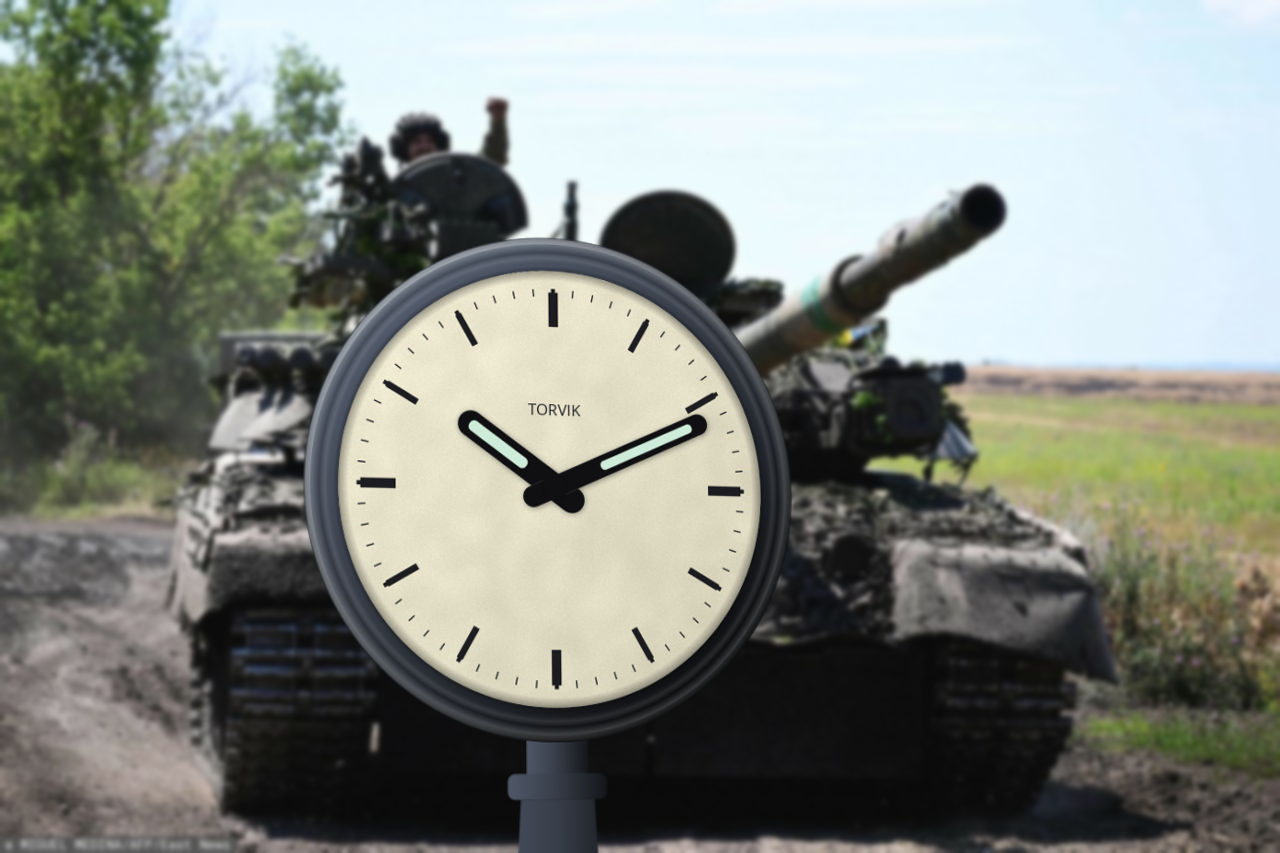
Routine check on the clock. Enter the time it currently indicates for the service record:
10:11
